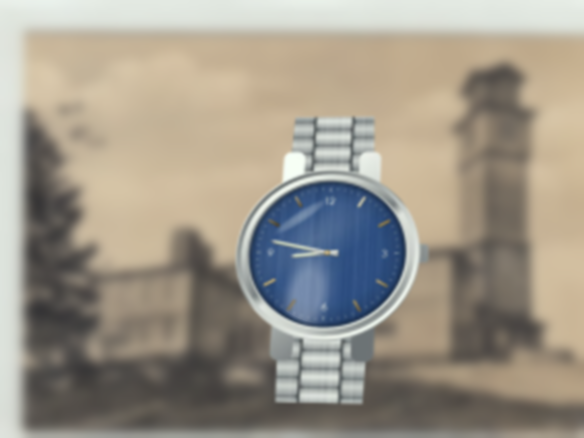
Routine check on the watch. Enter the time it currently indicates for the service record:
8:47
